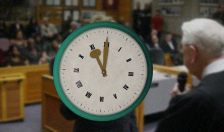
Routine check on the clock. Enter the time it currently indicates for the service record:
11:00
